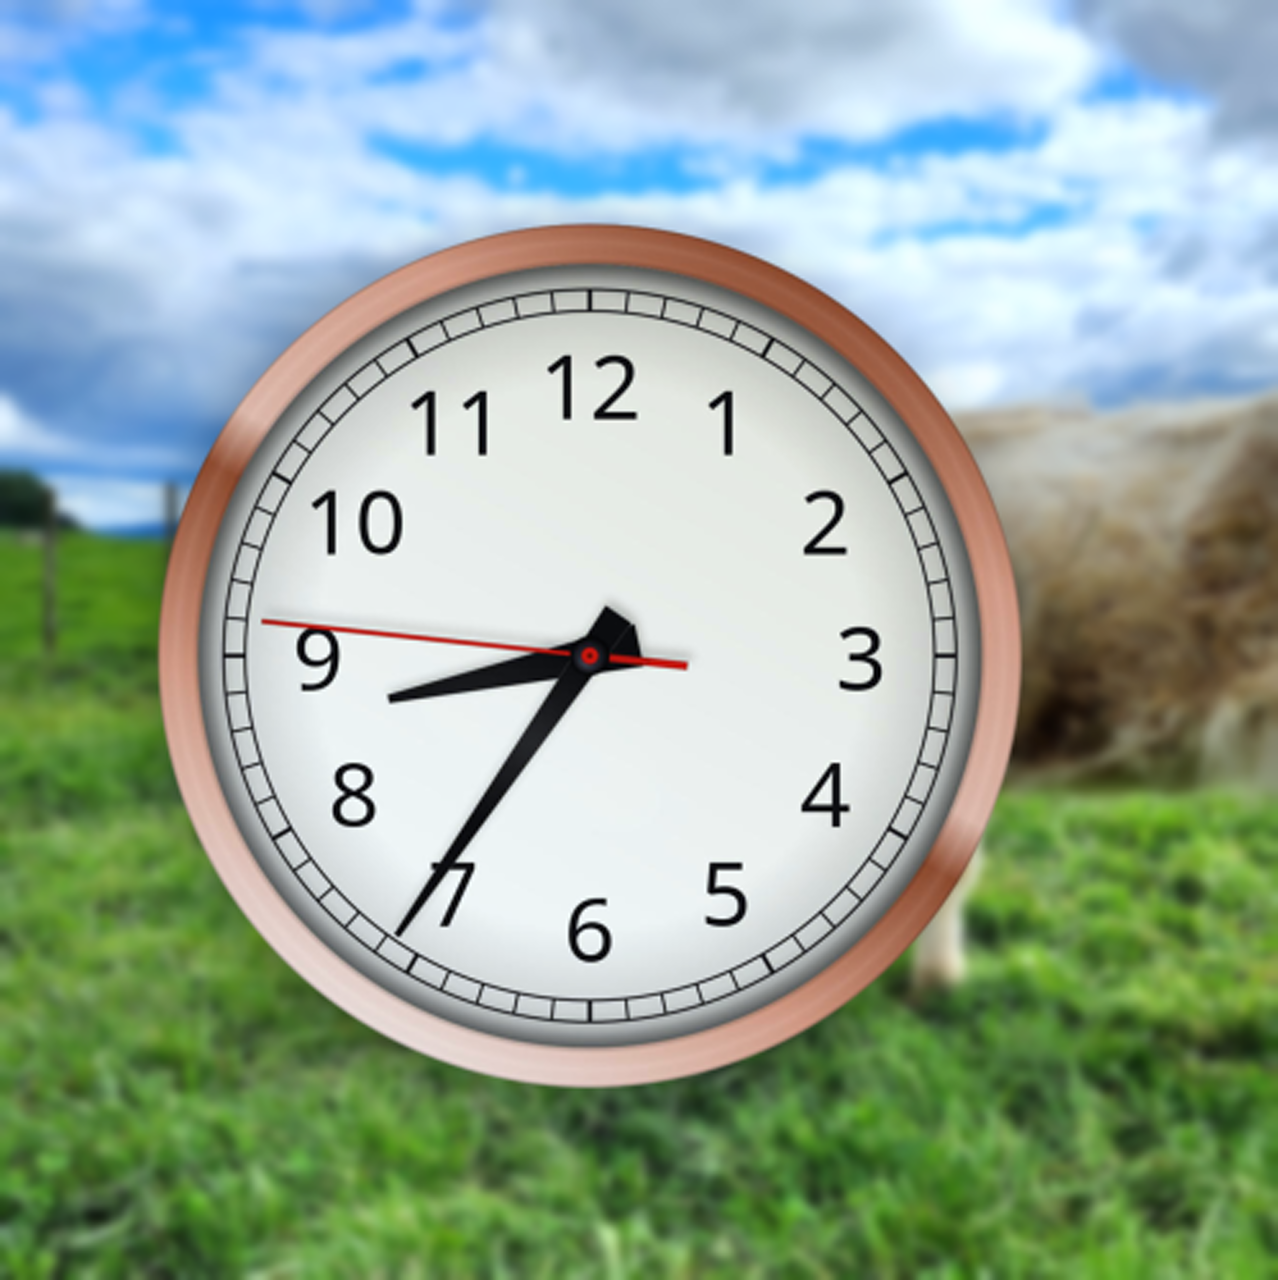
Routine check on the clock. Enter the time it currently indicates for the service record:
8:35:46
